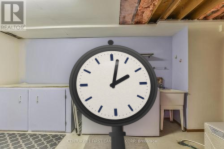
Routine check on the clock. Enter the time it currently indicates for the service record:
2:02
